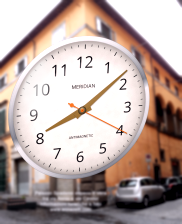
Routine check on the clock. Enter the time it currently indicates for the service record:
8:08:20
